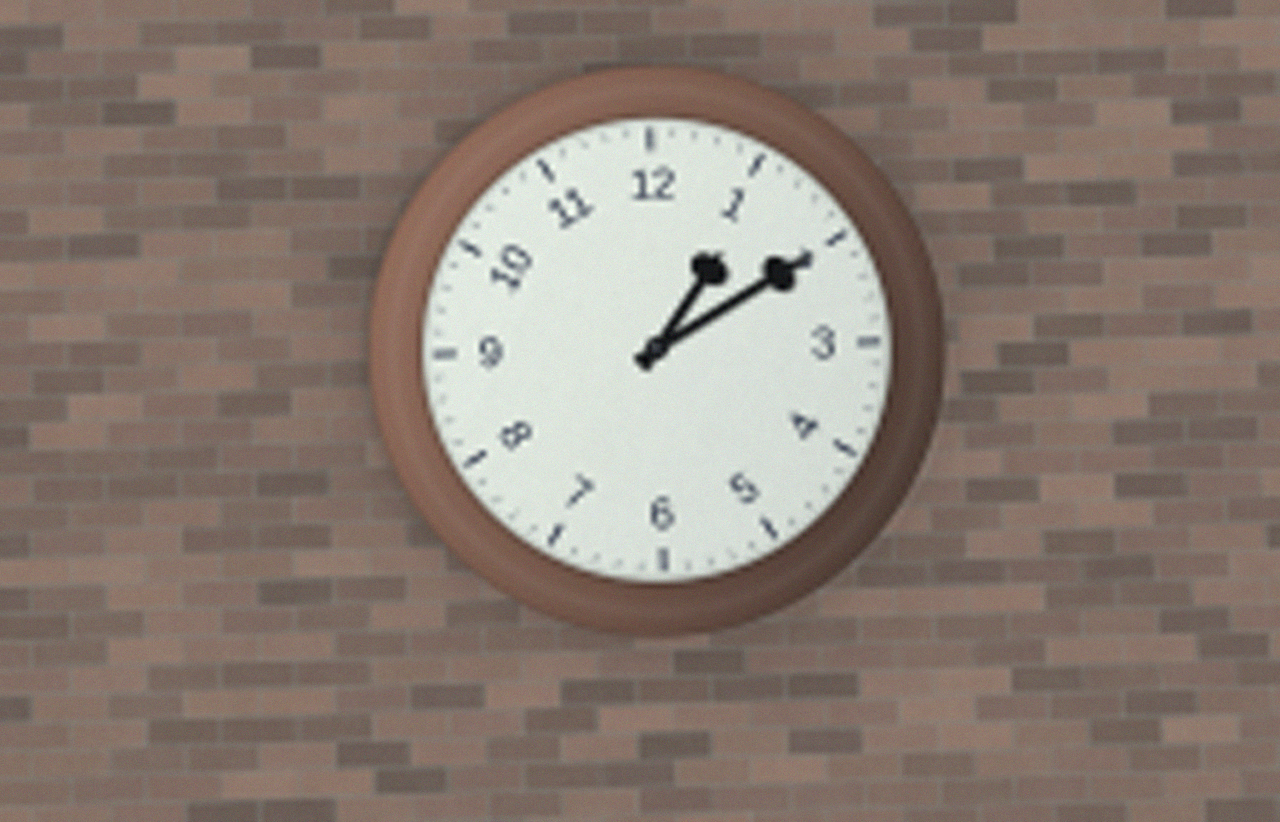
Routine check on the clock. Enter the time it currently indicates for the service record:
1:10
